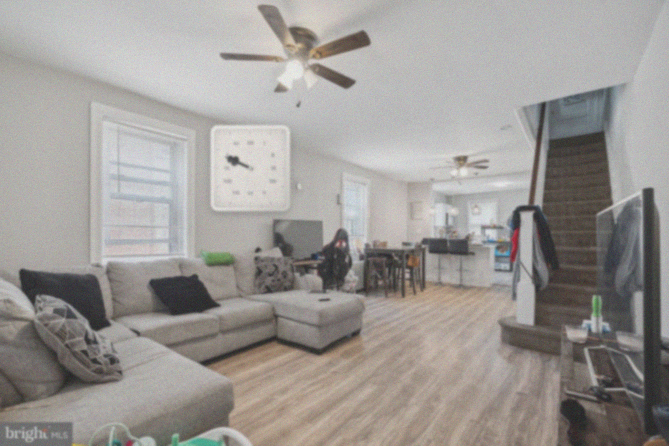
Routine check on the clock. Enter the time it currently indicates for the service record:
9:49
